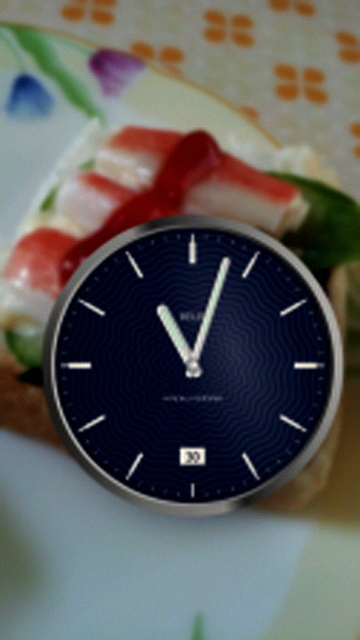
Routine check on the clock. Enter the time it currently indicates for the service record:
11:03
